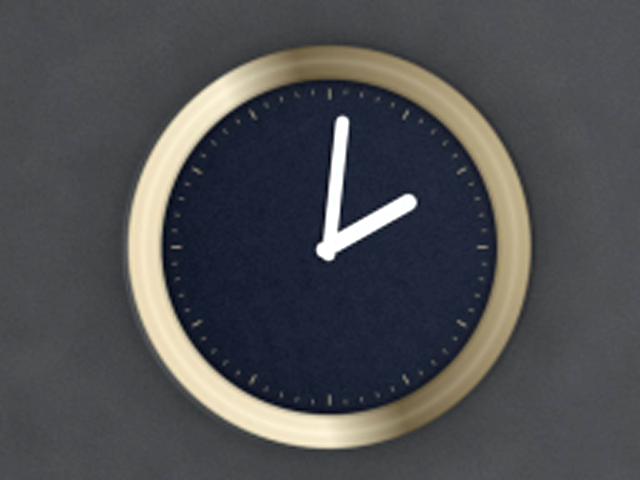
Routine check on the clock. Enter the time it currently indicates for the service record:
2:01
